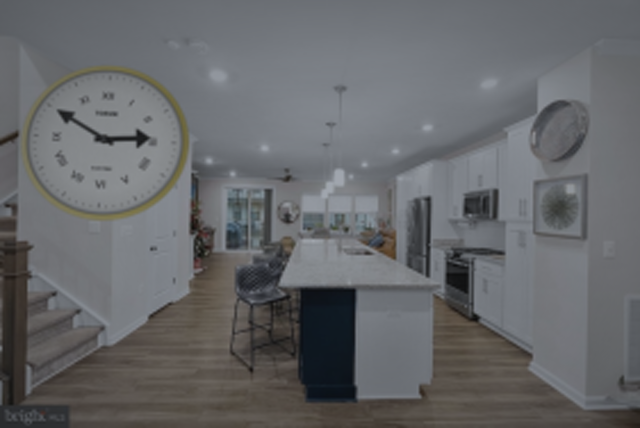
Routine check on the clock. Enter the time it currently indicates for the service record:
2:50
